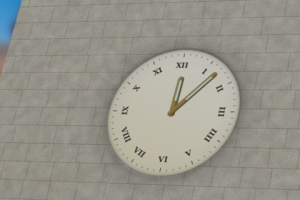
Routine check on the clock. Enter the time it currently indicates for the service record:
12:07
